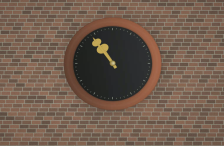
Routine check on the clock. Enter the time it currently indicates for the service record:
10:54
